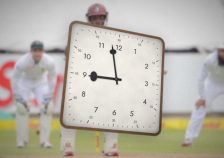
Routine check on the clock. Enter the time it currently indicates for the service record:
8:58
